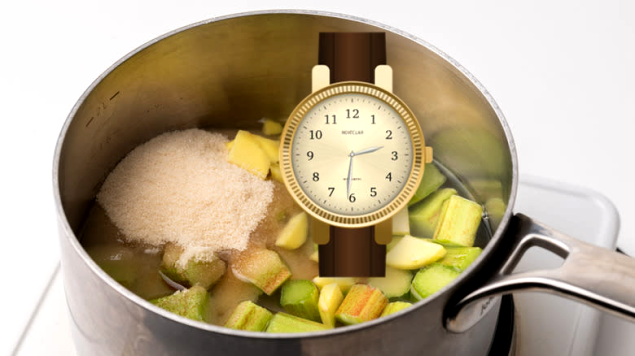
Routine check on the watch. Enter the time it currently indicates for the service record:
2:31
